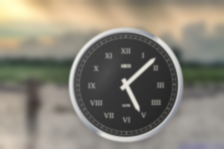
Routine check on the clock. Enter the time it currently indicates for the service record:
5:08
